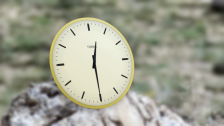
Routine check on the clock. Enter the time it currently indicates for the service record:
12:30
